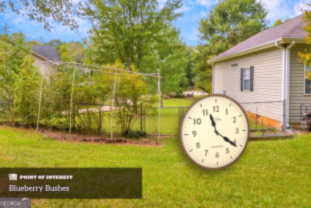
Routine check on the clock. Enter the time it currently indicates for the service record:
11:21
